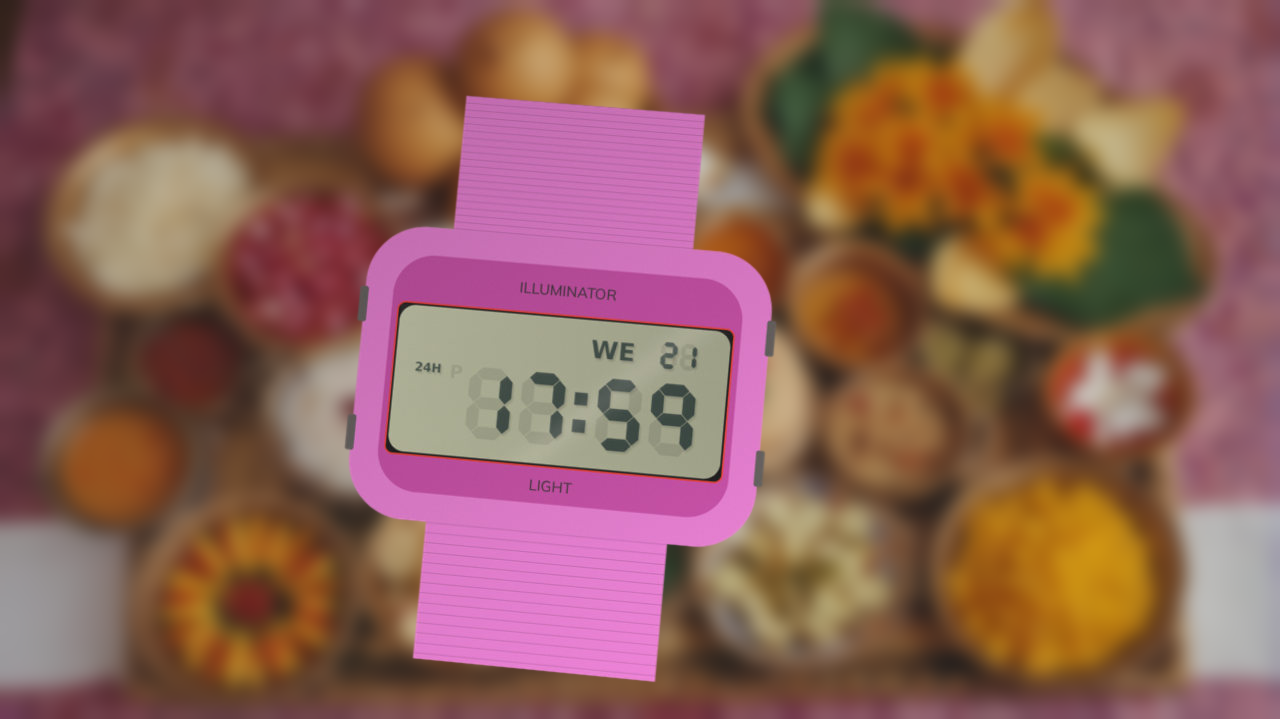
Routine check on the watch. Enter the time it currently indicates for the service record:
17:59
